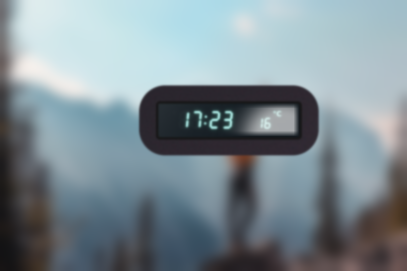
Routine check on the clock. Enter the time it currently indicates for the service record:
17:23
